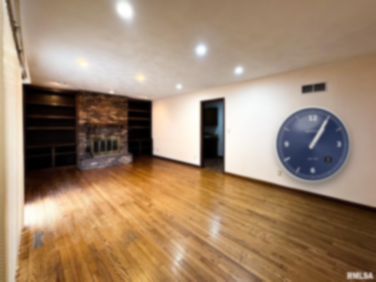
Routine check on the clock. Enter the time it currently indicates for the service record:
1:05
